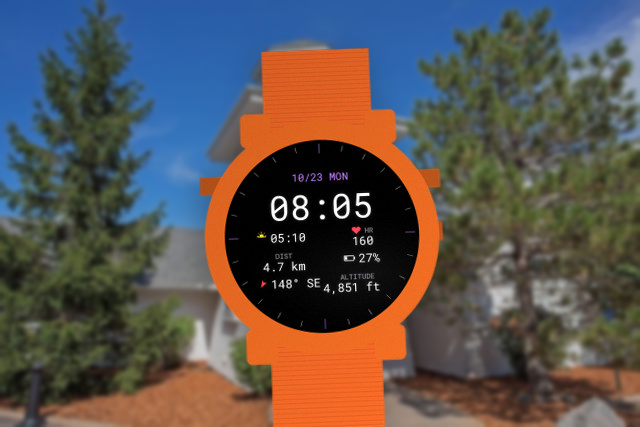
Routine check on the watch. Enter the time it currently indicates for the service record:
8:05
